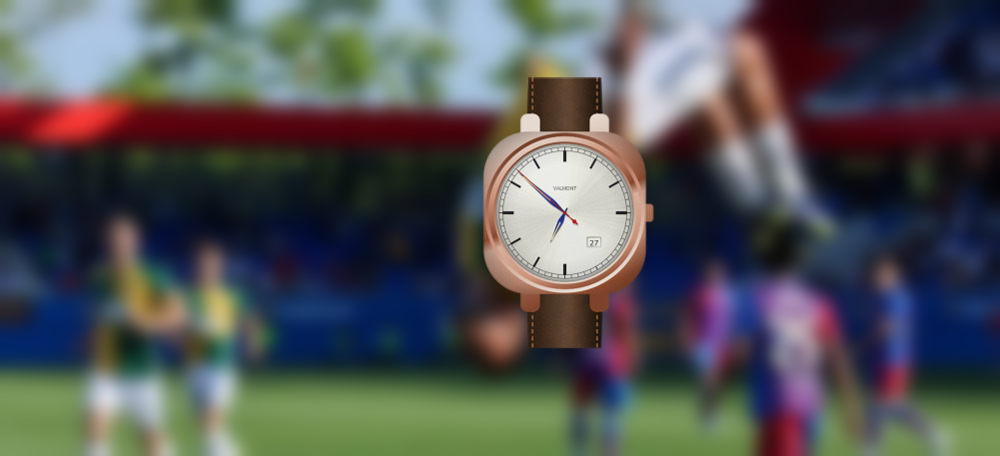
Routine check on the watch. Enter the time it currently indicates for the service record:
6:51:52
